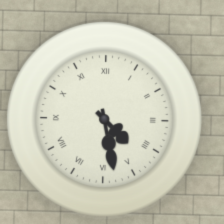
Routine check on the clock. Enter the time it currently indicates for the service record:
4:28
